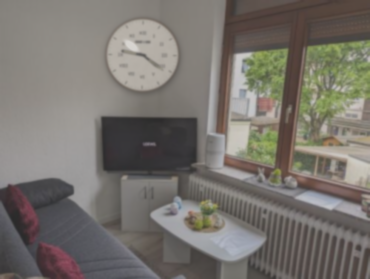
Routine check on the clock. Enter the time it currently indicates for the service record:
9:21
